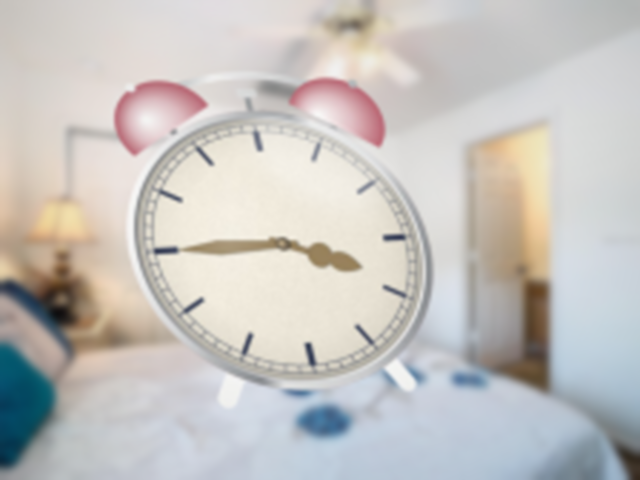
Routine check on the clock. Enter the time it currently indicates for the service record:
3:45
